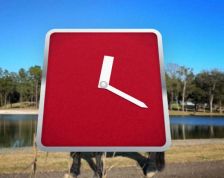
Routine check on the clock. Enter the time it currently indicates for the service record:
12:20
